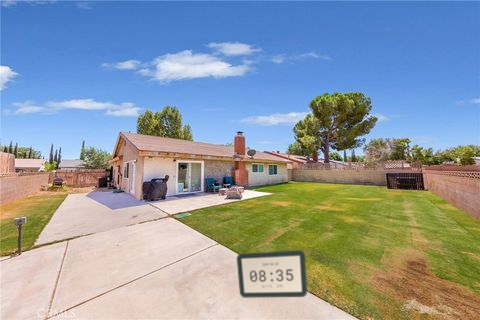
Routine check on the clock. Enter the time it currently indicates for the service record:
8:35
